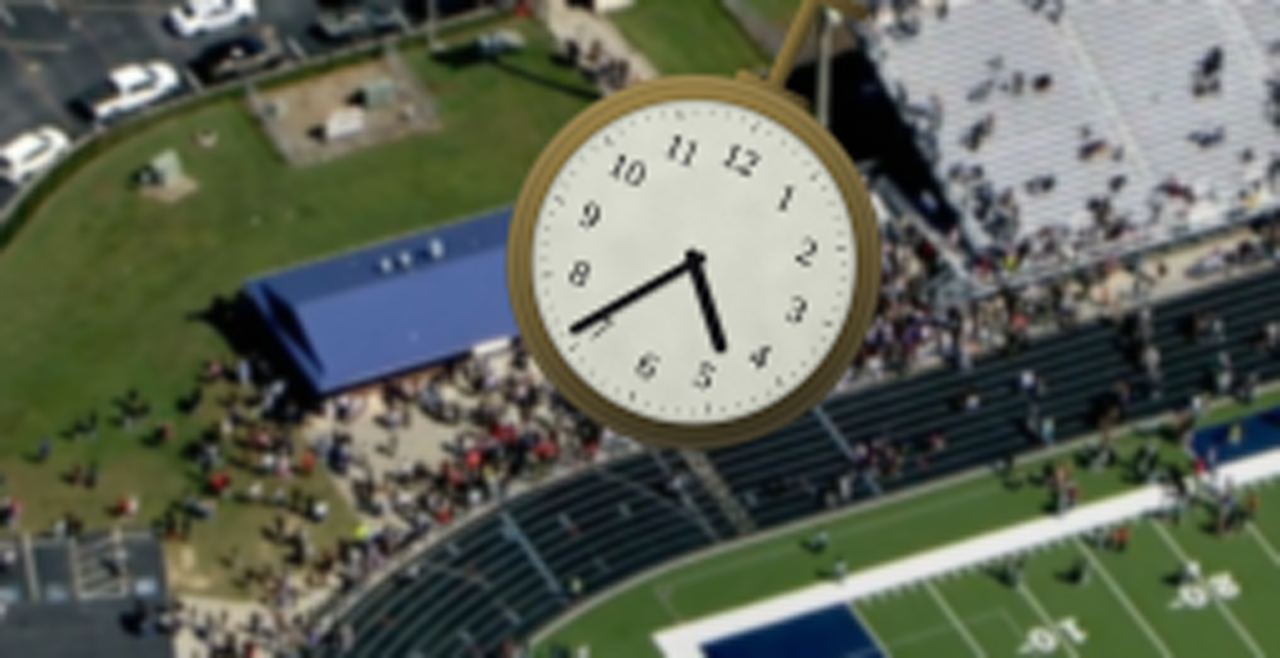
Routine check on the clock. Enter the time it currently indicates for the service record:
4:36
